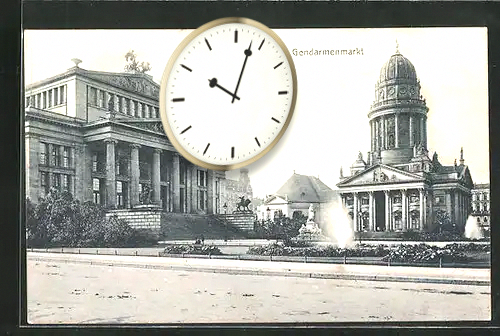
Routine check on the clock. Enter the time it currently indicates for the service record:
10:03
